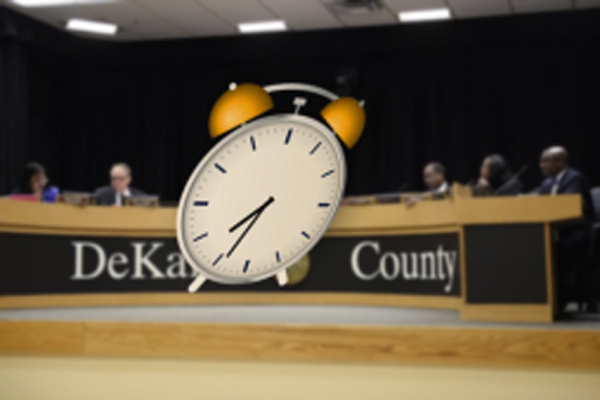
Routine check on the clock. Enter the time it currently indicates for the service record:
7:34
